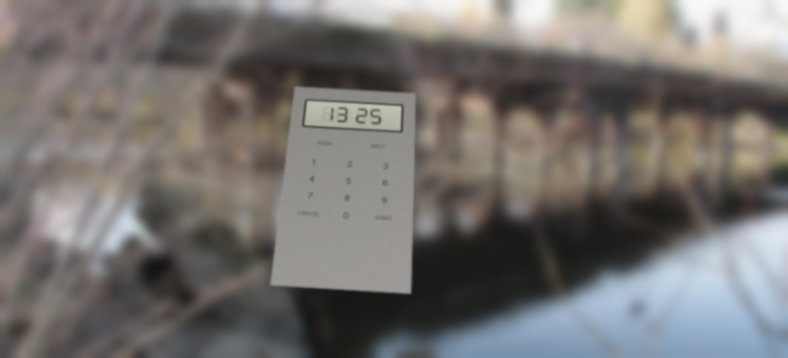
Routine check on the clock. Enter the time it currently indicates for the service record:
13:25
